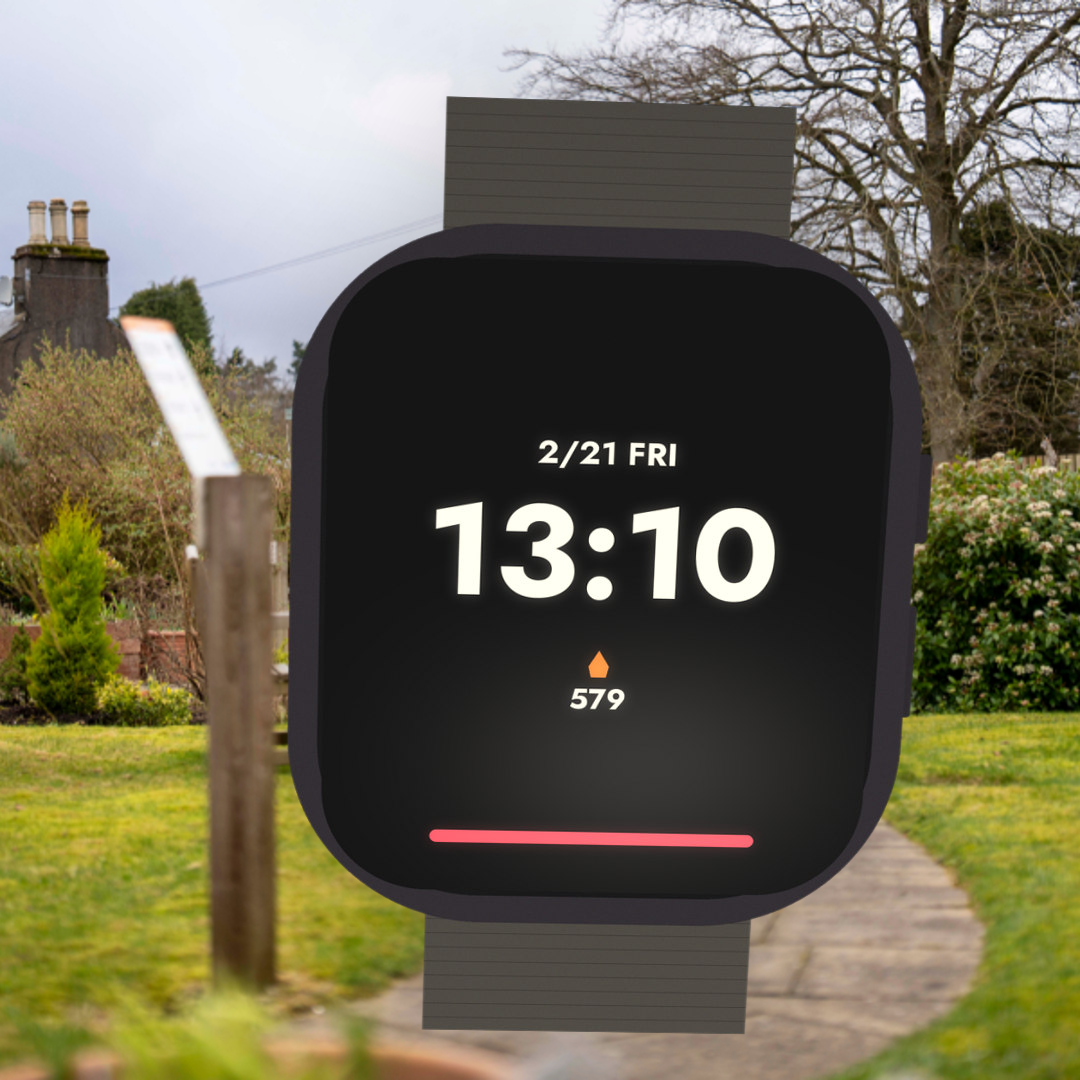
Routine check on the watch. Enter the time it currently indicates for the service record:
13:10
